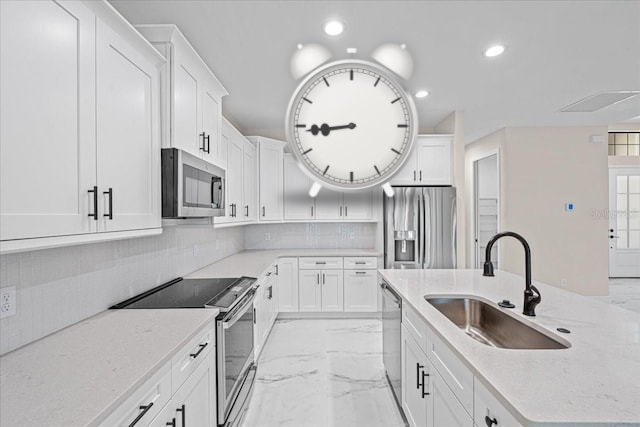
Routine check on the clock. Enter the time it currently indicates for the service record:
8:44
